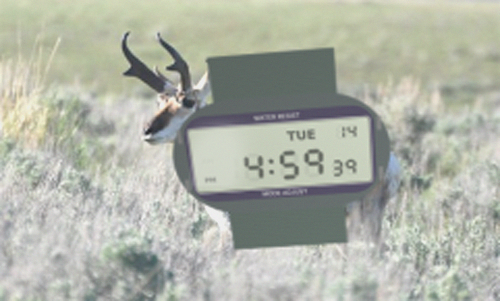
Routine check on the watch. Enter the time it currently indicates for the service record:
4:59:39
